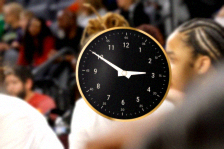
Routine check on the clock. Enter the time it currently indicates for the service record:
2:50
